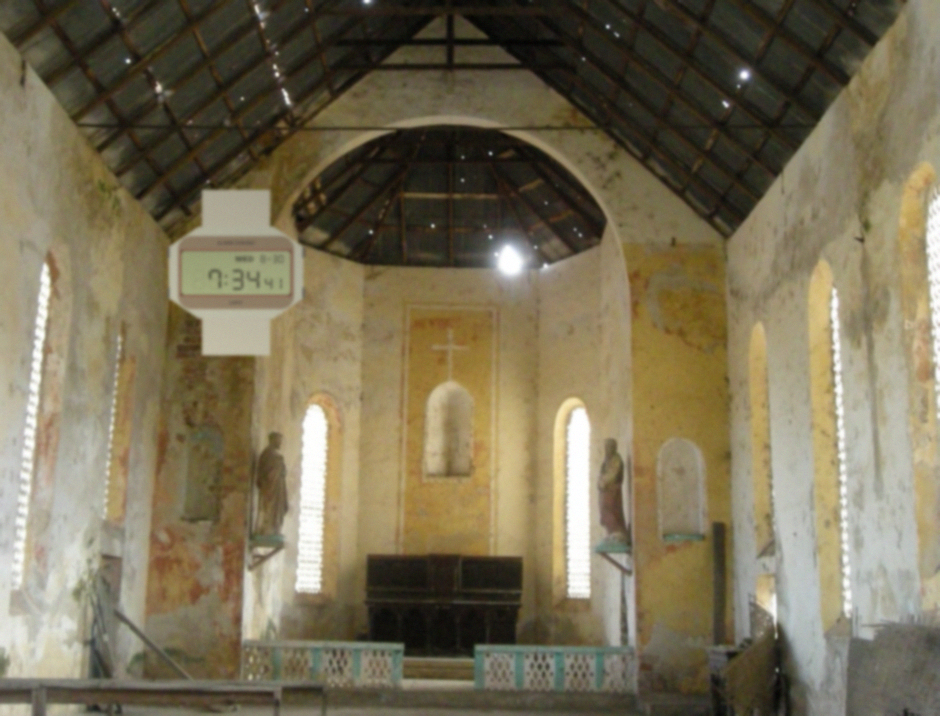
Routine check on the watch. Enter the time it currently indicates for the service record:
7:34
